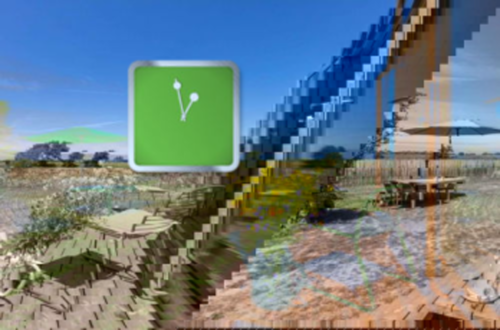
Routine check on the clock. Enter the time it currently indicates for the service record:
12:58
